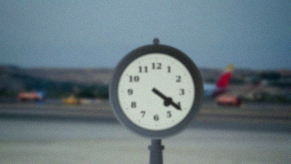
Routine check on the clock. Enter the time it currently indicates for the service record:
4:21
